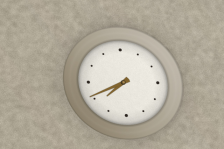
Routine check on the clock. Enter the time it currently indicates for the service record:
7:41
